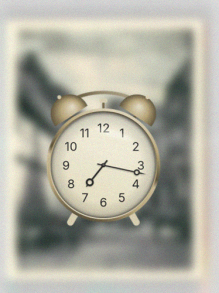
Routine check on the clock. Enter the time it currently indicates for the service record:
7:17
